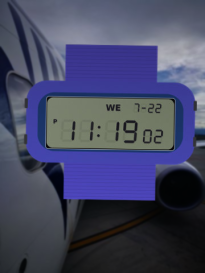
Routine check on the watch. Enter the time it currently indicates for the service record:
11:19:02
